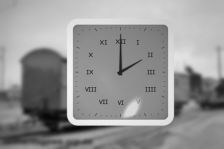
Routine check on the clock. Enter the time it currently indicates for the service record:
2:00
